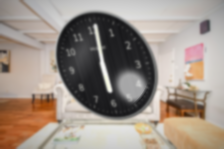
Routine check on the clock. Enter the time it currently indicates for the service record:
6:01
